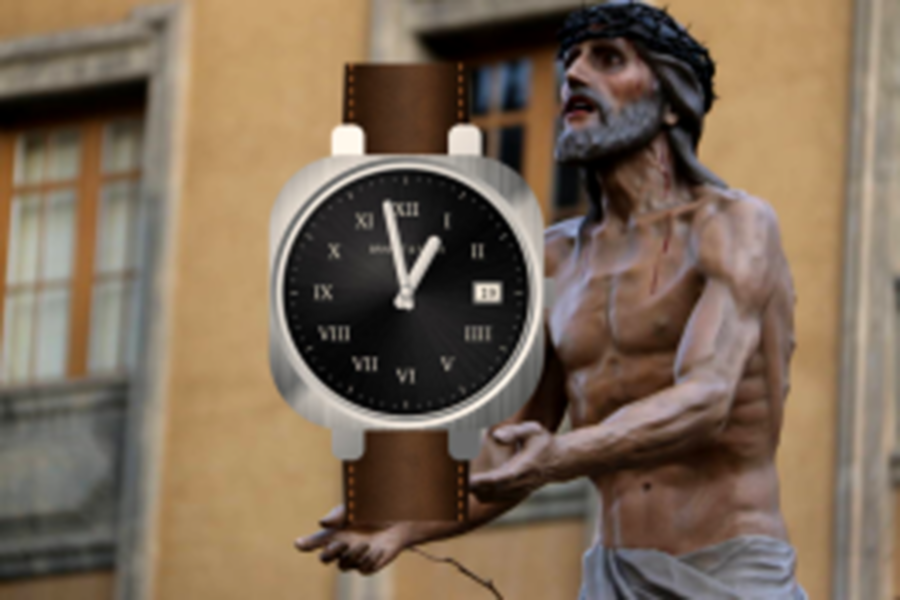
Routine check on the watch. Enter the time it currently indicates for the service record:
12:58
